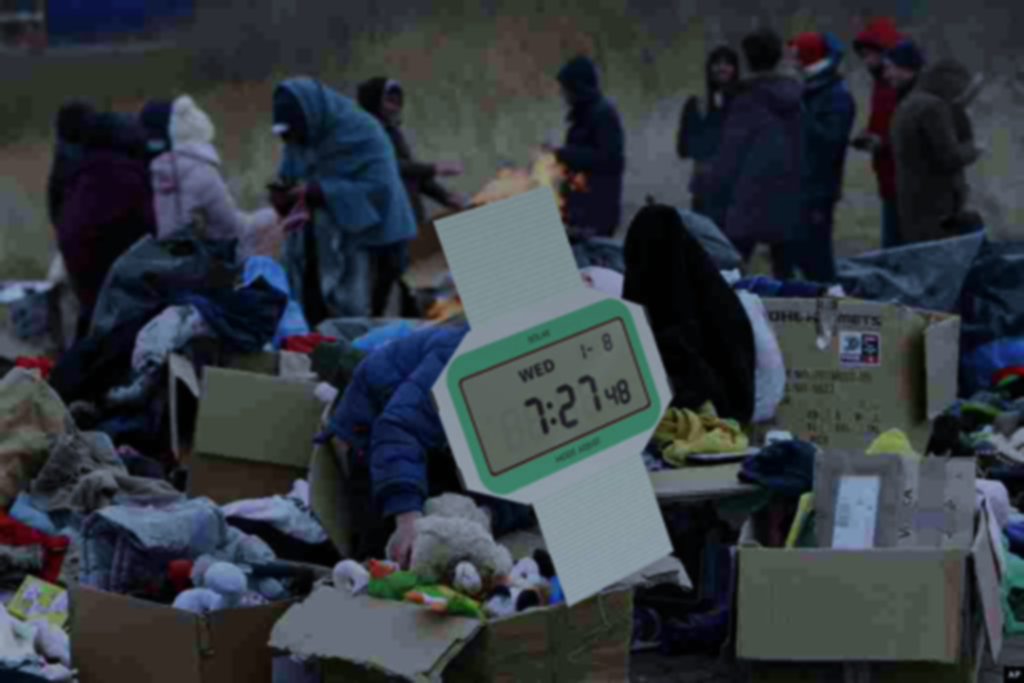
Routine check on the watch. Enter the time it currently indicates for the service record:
7:27:48
